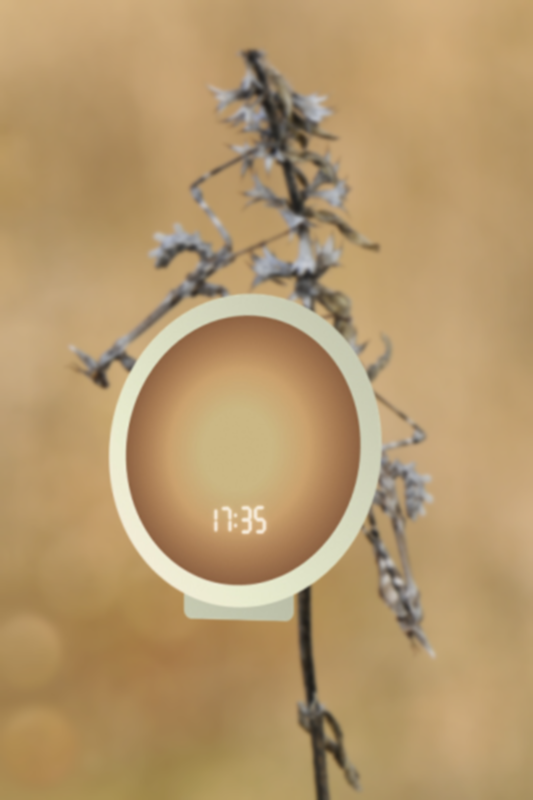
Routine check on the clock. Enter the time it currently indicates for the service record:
17:35
